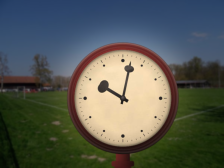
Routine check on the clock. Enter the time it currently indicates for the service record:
10:02
